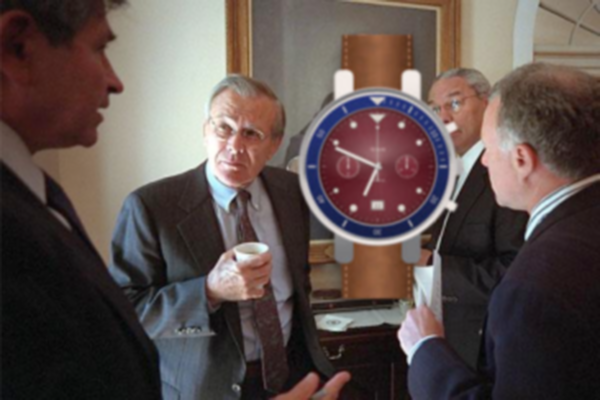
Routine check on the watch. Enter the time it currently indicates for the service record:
6:49
